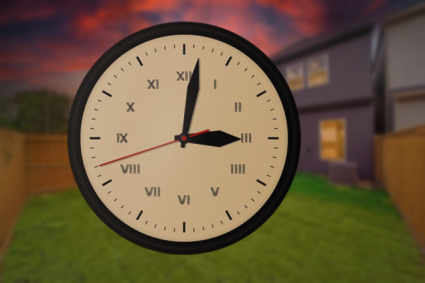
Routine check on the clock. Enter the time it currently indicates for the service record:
3:01:42
